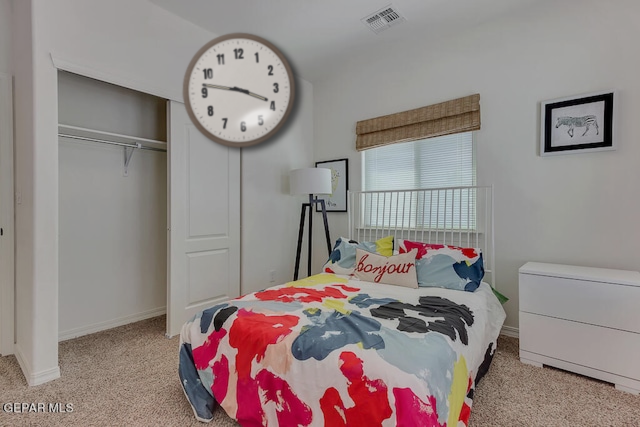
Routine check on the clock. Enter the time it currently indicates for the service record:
3:47
